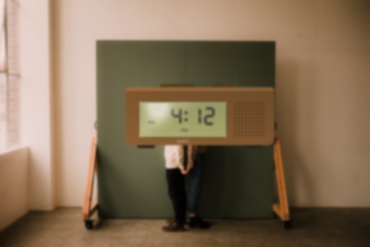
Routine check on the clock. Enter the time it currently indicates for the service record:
4:12
